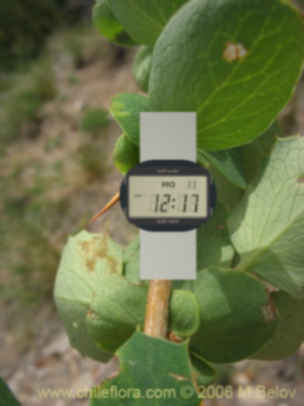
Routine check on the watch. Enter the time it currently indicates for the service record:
12:17
